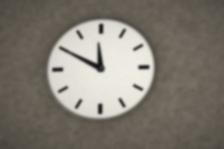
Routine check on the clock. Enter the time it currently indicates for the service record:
11:50
